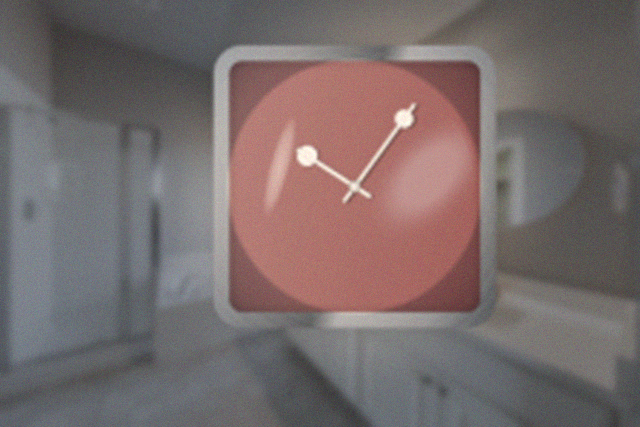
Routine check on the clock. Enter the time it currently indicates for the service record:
10:06
